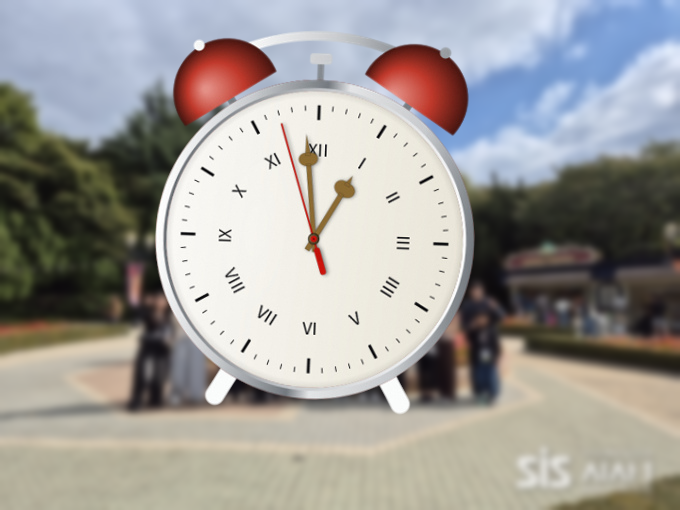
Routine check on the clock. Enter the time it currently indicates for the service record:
12:58:57
